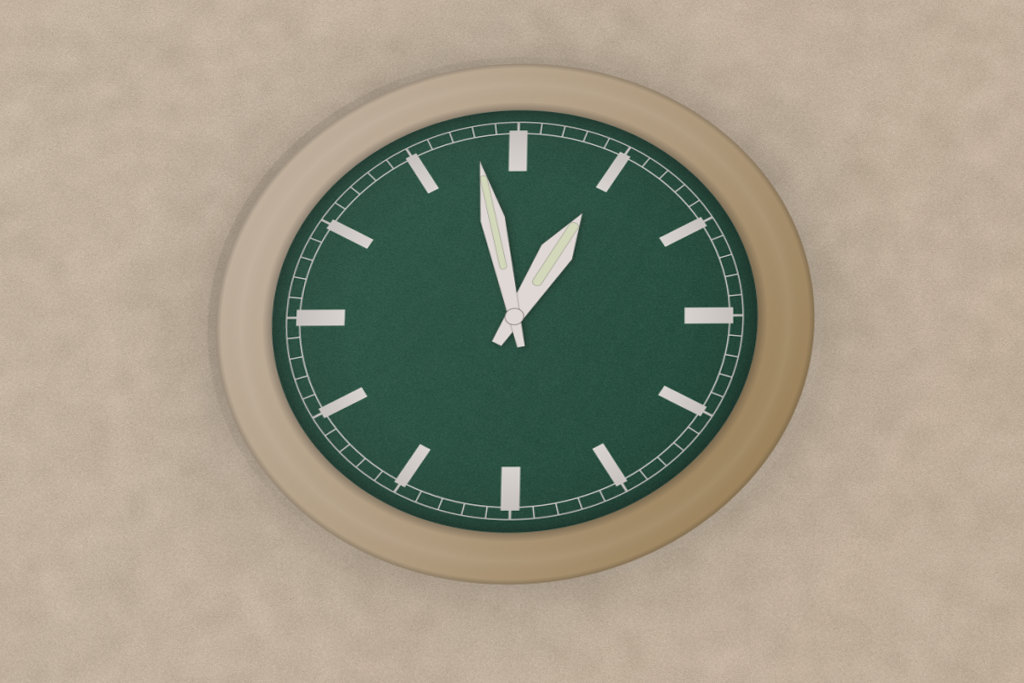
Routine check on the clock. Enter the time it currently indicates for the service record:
12:58
